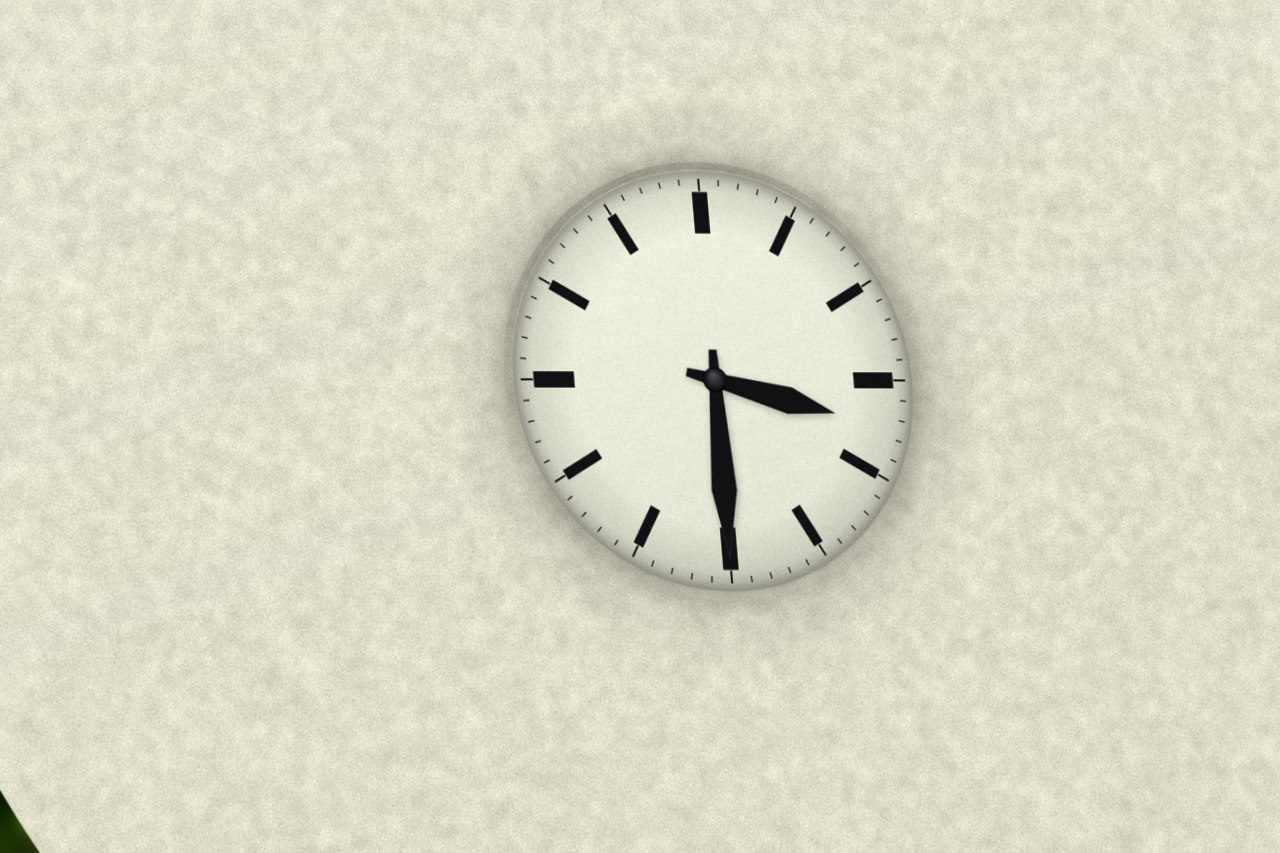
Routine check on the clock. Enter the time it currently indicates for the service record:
3:30
